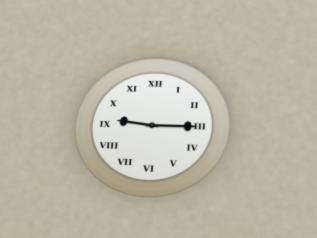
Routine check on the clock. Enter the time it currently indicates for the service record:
9:15
